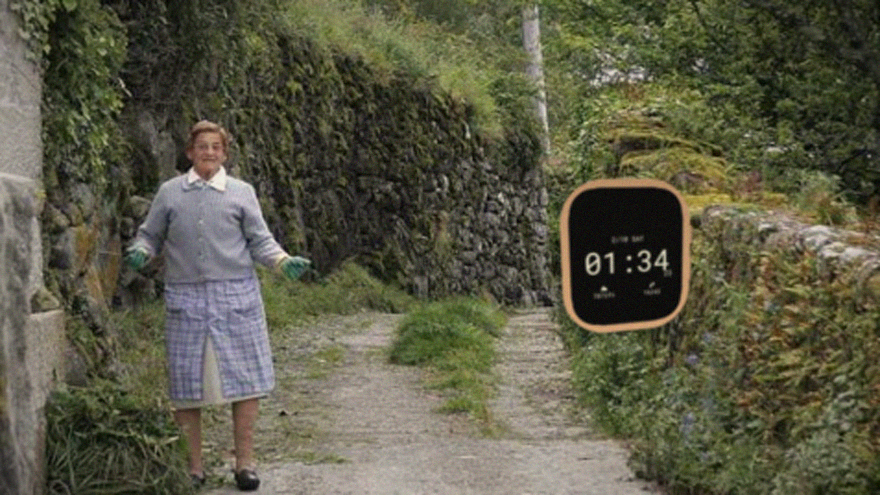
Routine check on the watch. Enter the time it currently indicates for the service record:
1:34
